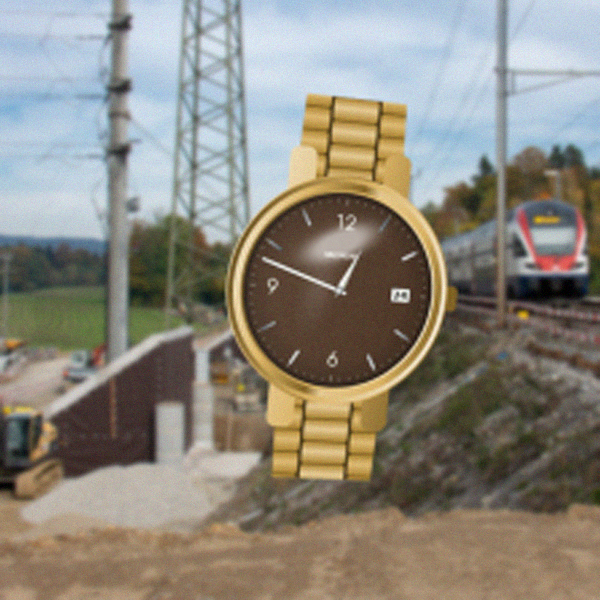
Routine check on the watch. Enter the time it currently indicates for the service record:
12:48
